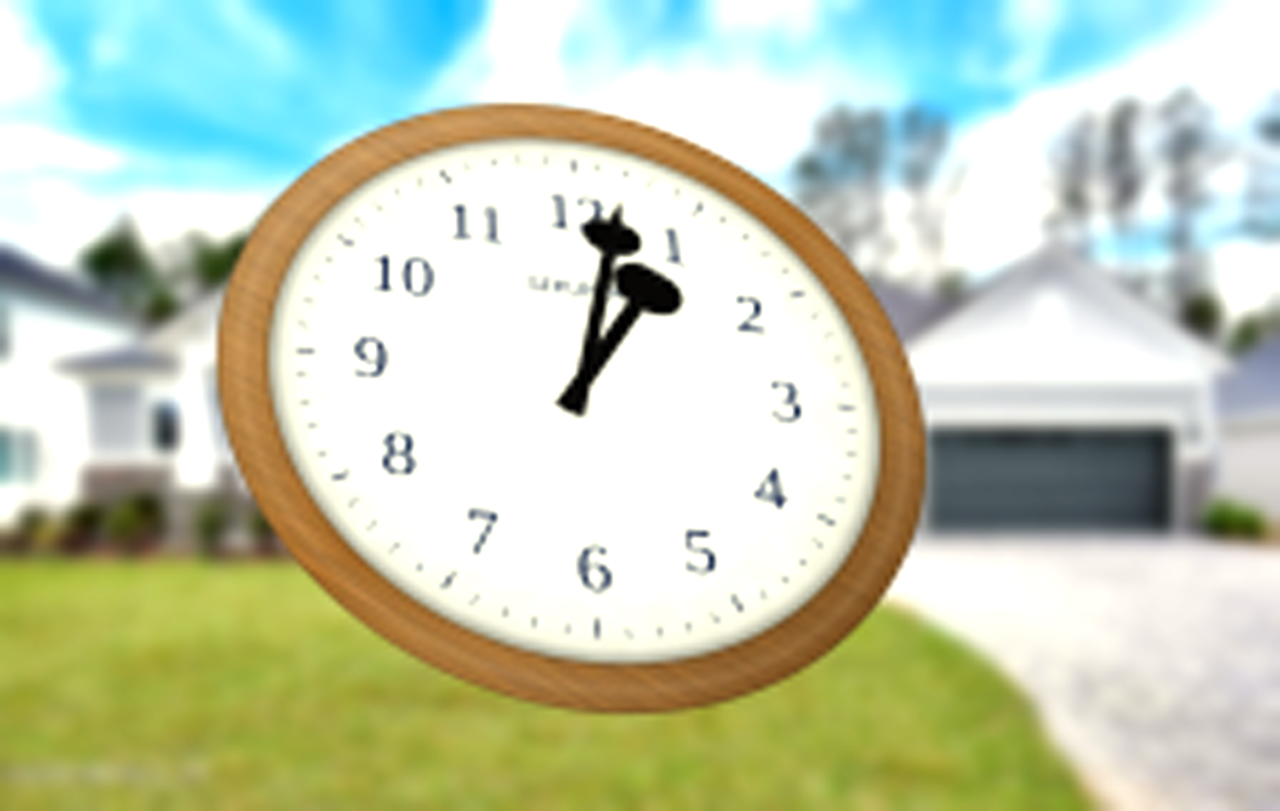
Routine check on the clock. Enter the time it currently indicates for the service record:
1:02
